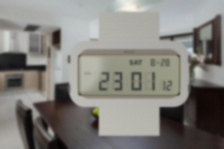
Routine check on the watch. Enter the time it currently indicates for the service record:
23:01
